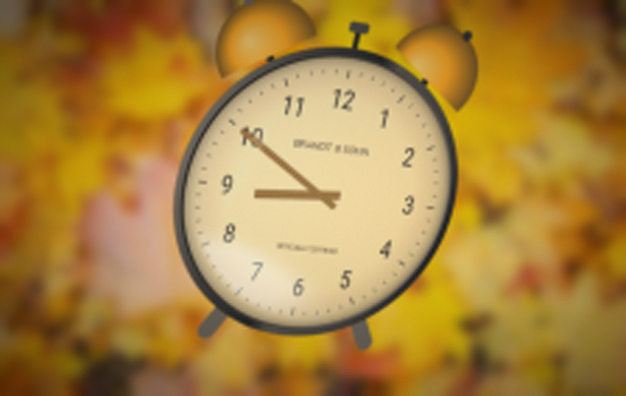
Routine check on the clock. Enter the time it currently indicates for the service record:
8:50
